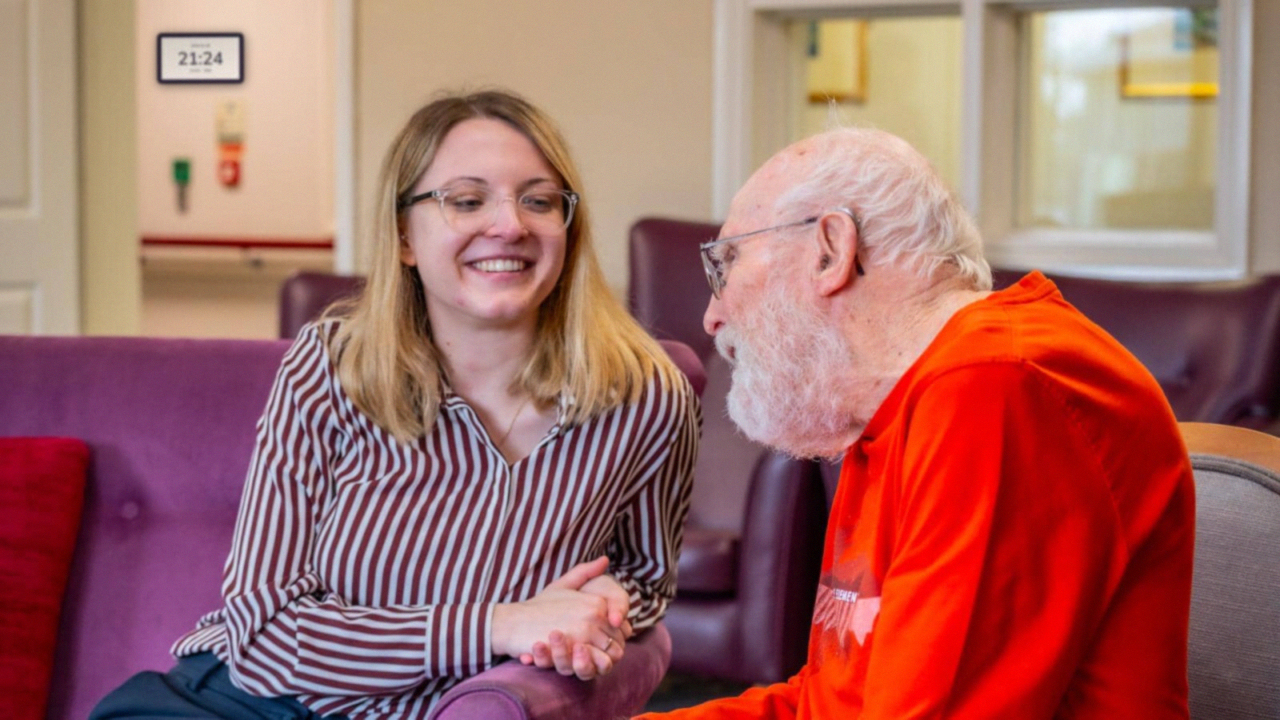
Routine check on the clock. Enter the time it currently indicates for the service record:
21:24
